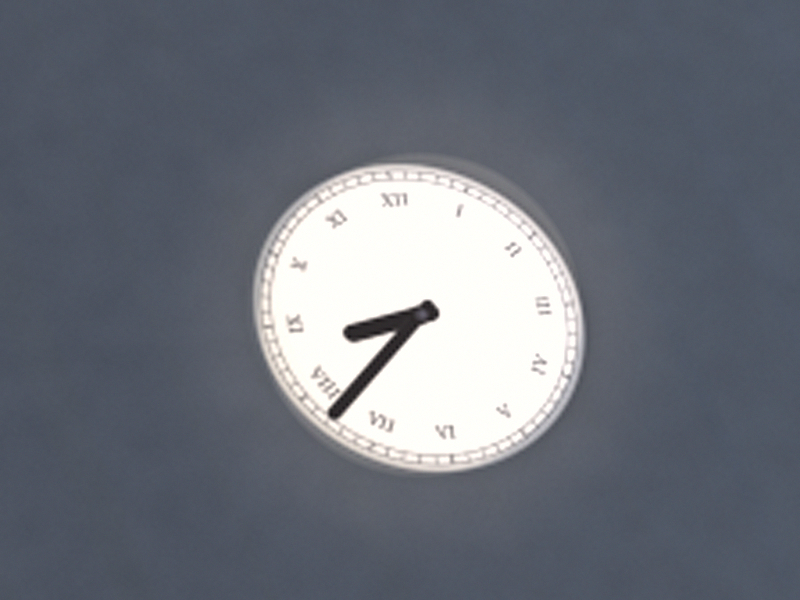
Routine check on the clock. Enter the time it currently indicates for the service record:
8:38
